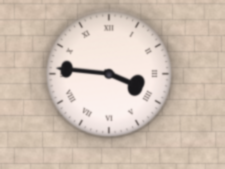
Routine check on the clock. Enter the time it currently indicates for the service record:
3:46
